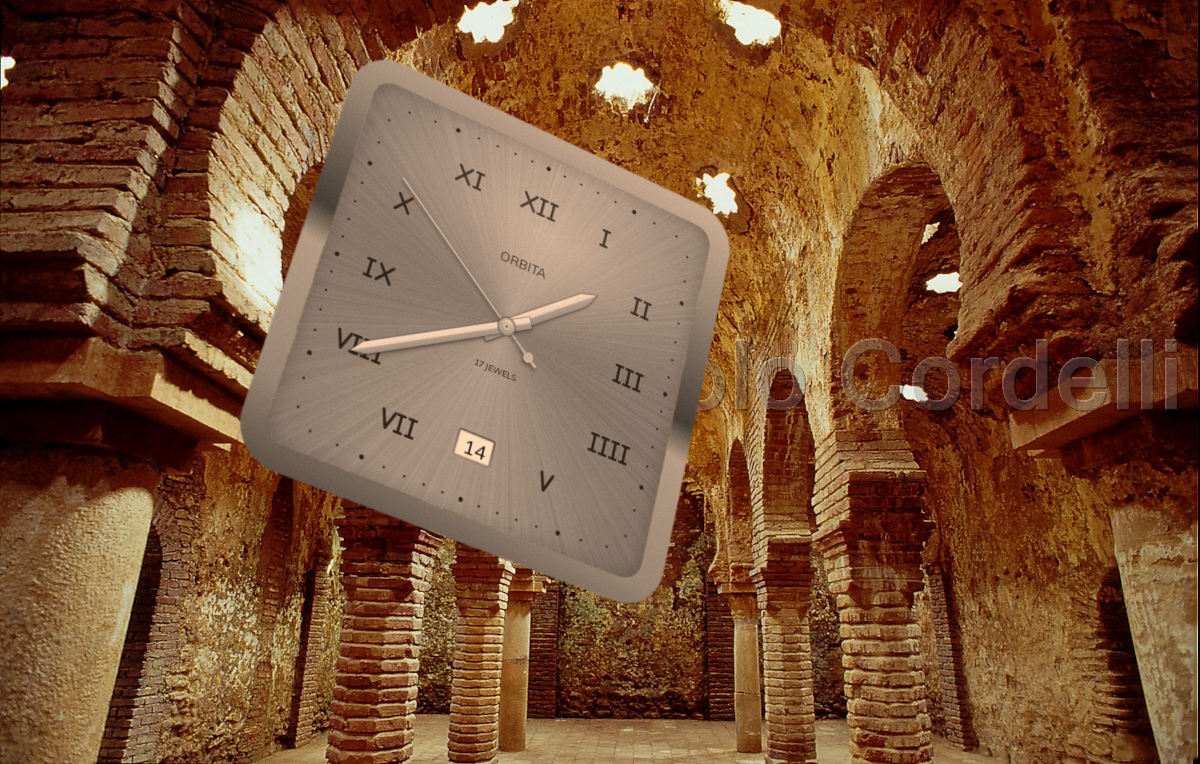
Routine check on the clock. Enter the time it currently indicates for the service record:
1:39:51
